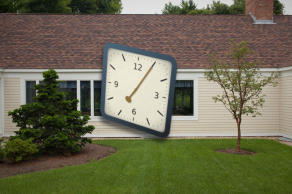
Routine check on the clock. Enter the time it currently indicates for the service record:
7:05
